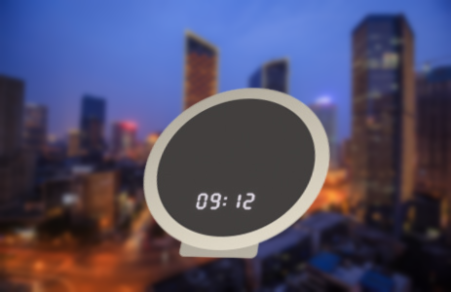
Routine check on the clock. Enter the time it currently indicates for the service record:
9:12
